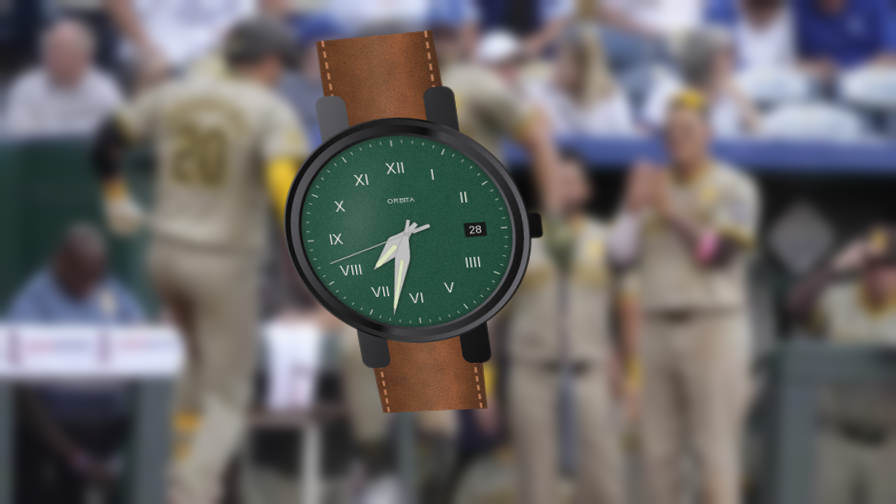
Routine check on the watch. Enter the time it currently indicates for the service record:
7:32:42
